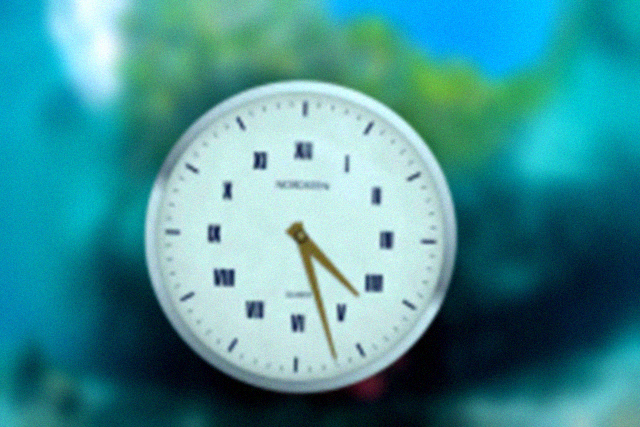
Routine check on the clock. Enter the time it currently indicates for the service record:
4:27
